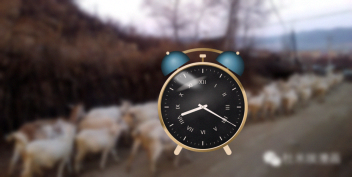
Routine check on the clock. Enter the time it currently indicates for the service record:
8:20
